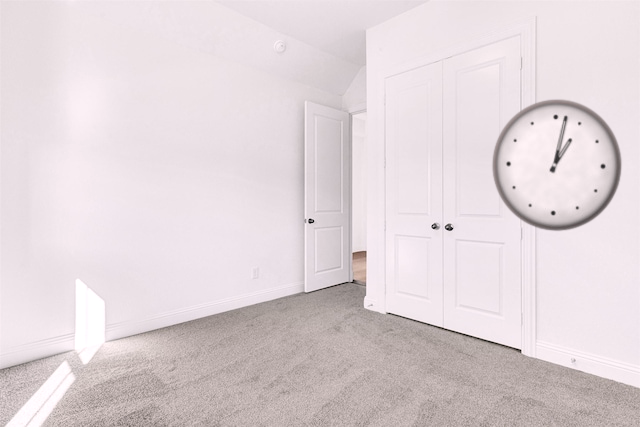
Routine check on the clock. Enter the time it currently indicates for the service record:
1:02
